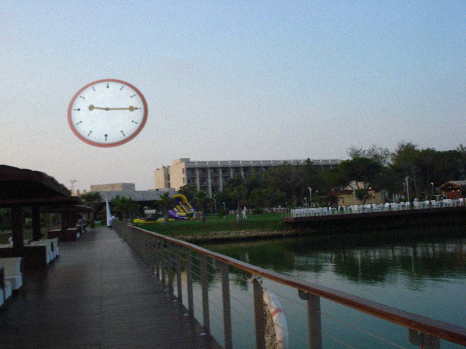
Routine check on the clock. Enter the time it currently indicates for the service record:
9:15
